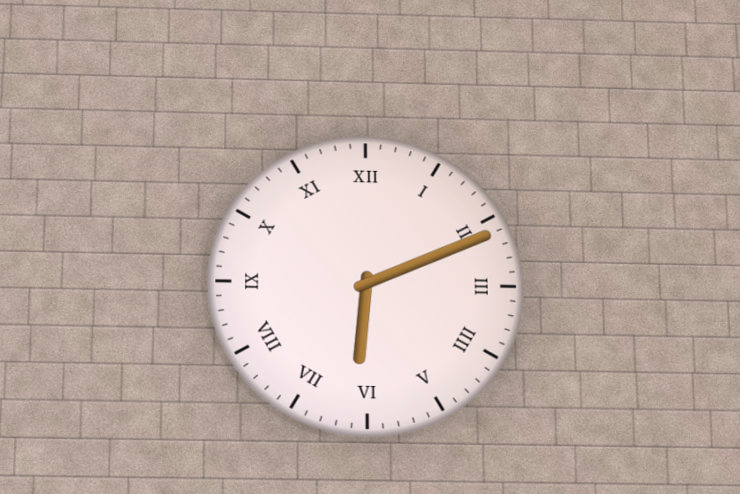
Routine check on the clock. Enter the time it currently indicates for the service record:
6:11
